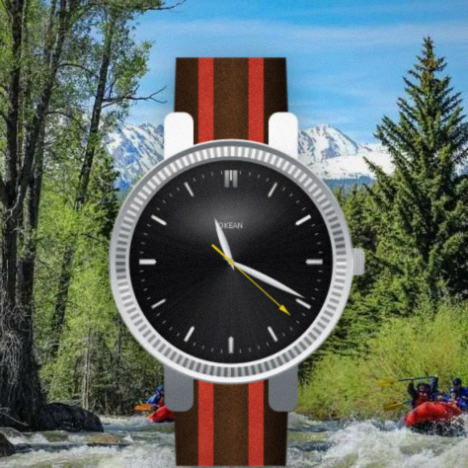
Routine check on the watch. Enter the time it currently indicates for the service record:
11:19:22
